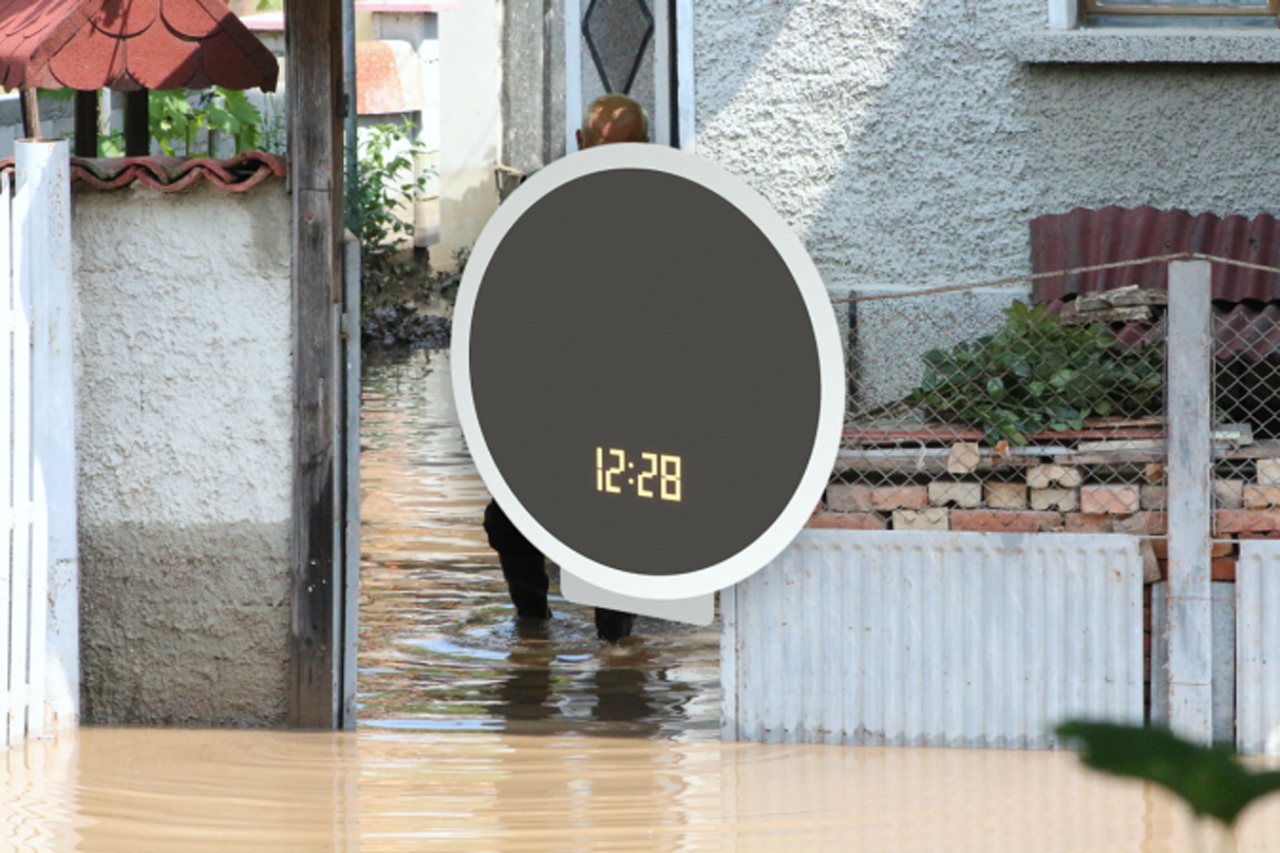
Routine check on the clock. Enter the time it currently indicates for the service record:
12:28
